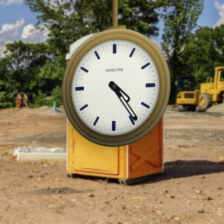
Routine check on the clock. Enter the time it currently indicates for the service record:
4:24
